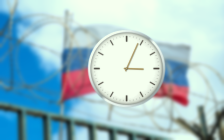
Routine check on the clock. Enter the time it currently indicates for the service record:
3:04
